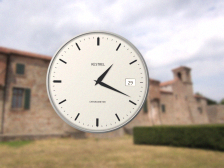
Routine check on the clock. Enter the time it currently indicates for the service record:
1:19
